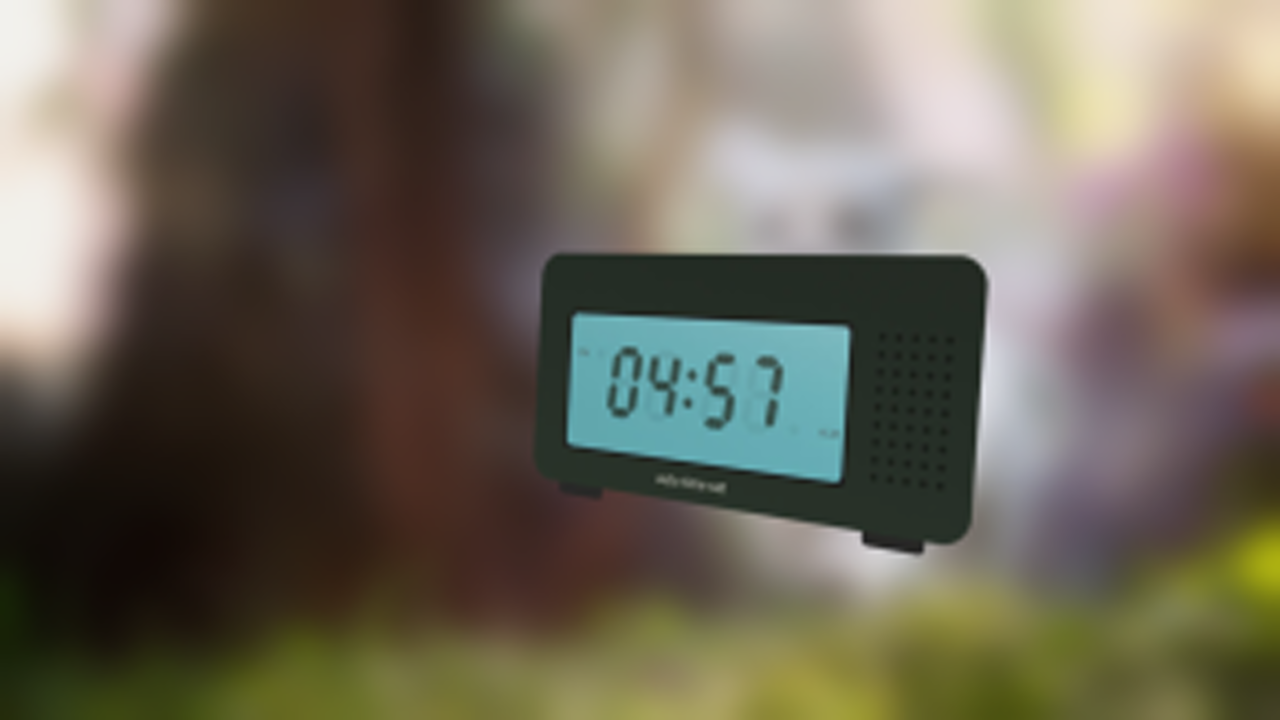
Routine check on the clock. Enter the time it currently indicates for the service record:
4:57
